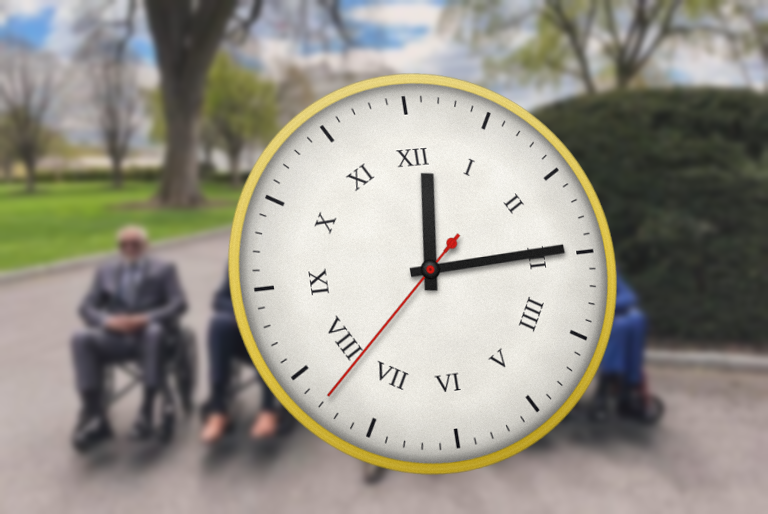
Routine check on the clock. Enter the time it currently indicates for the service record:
12:14:38
